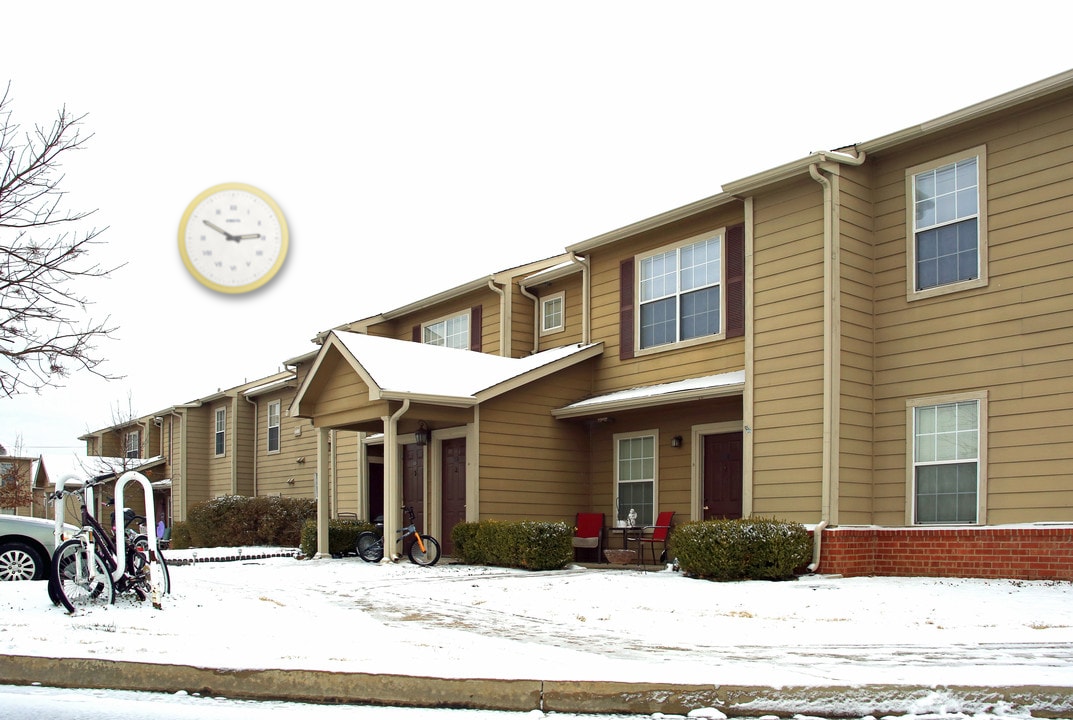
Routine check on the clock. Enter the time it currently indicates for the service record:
2:50
